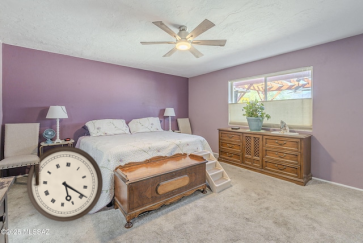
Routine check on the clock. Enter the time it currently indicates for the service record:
5:19
